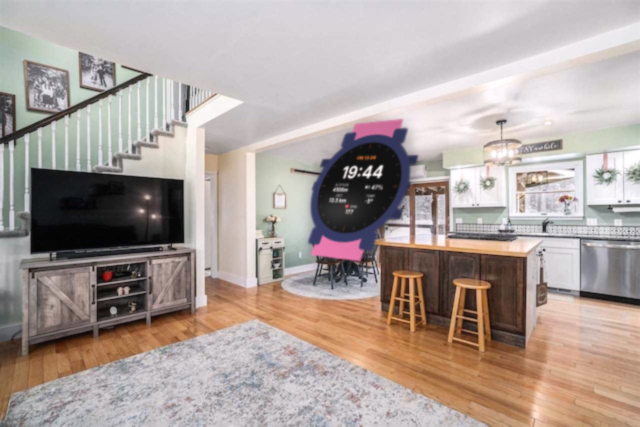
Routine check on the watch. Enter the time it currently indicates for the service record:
19:44
